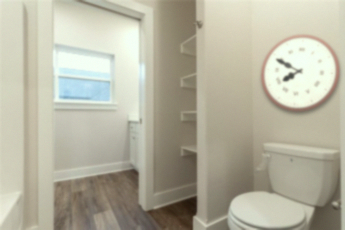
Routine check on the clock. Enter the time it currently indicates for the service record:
7:49
